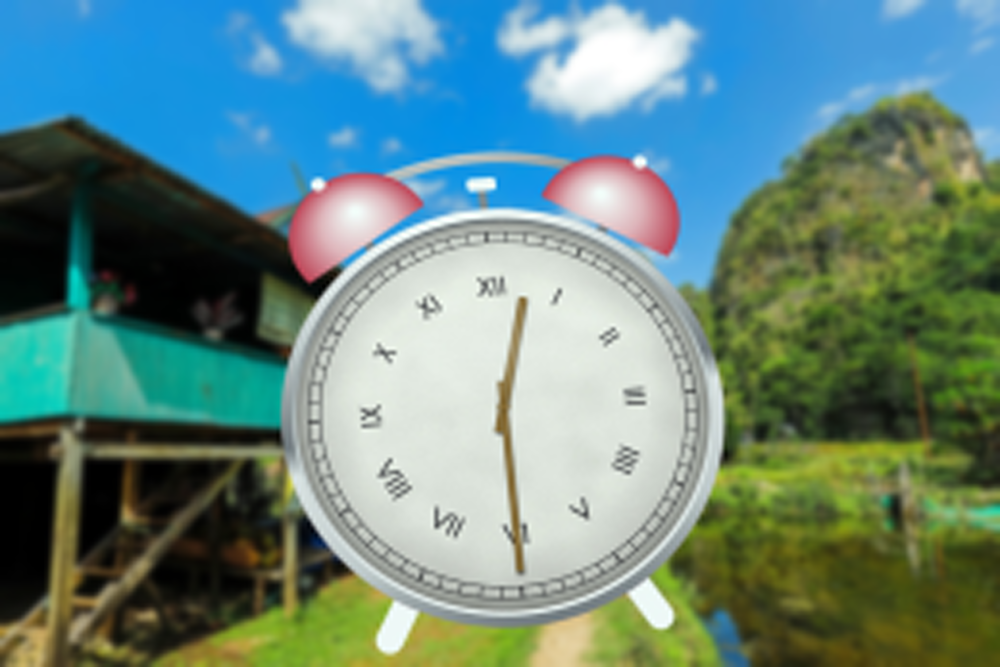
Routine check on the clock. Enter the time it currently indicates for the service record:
12:30
